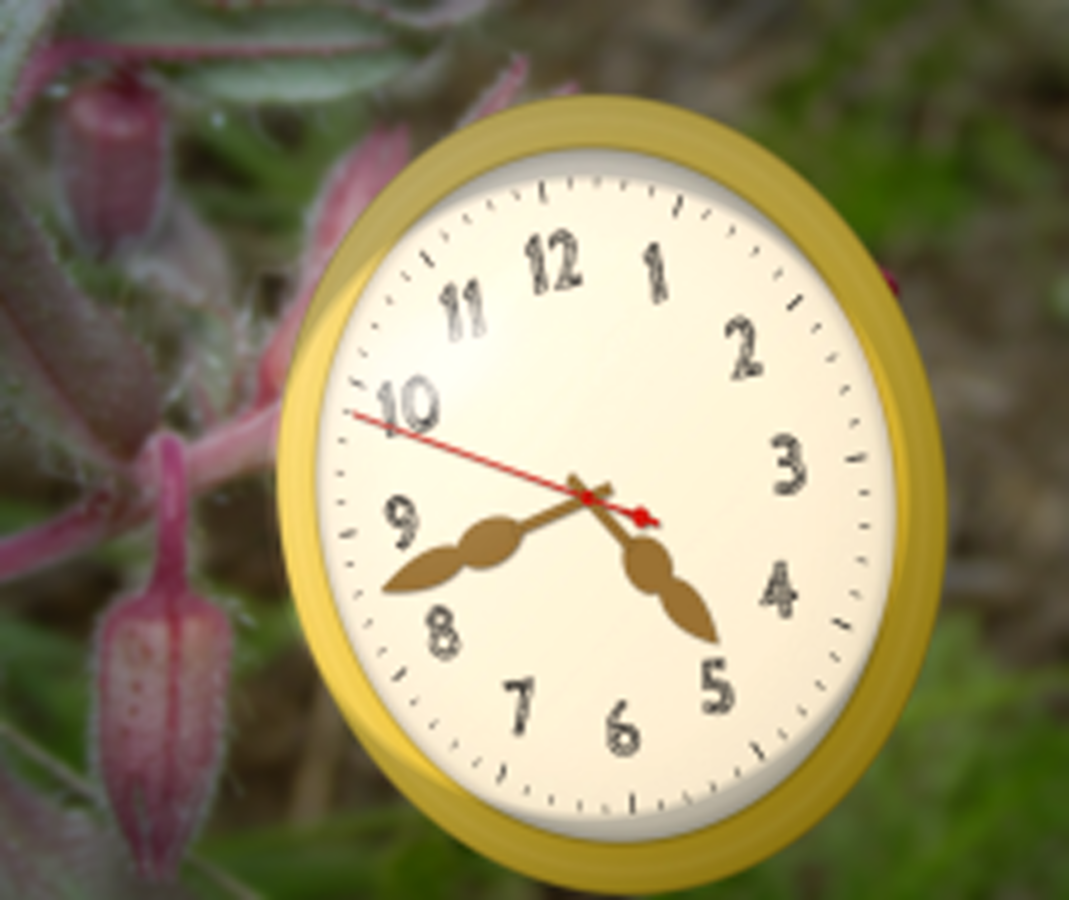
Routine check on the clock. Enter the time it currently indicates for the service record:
4:42:49
